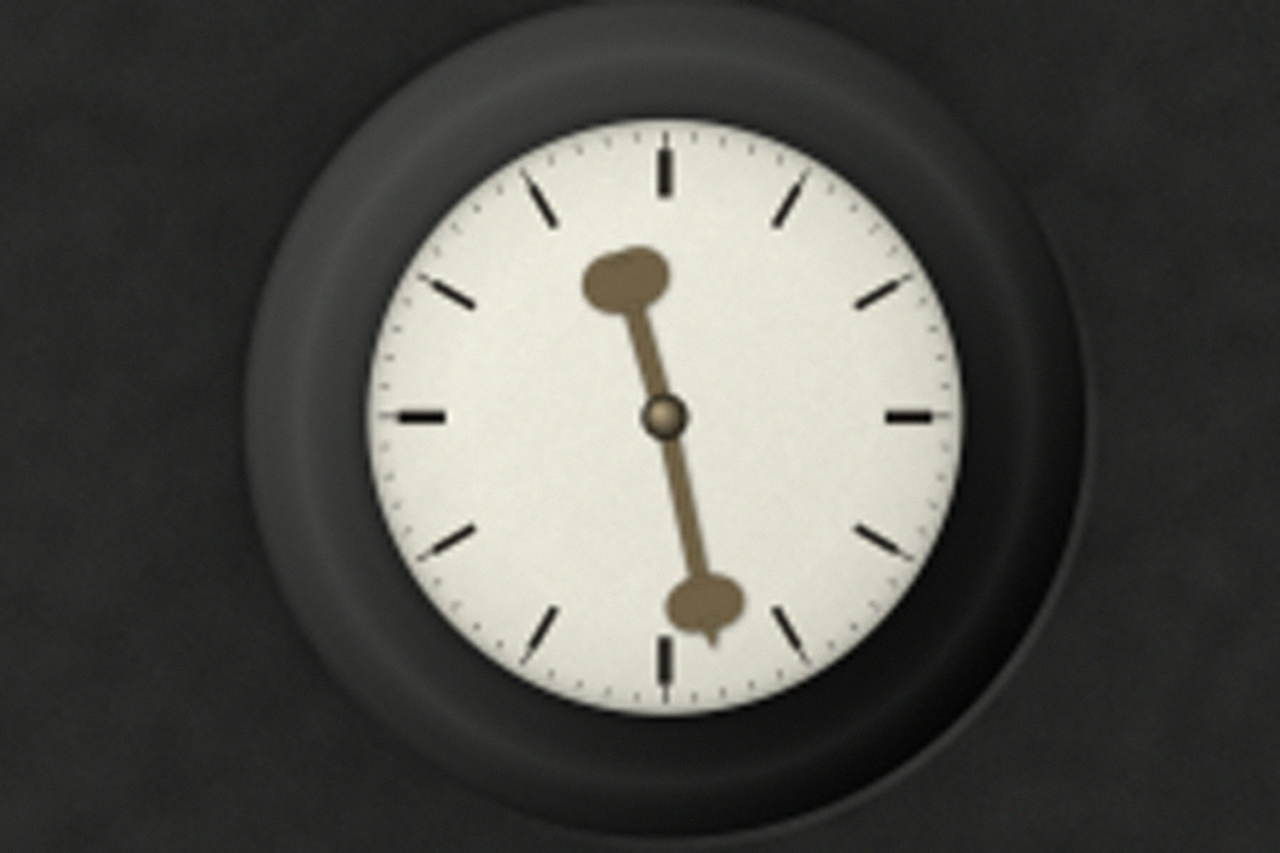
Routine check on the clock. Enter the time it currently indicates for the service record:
11:28
